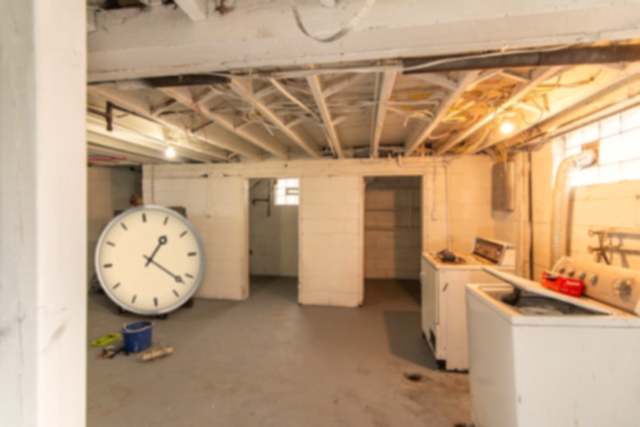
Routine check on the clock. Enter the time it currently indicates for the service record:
1:22
